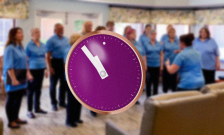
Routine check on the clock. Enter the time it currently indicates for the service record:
10:53
